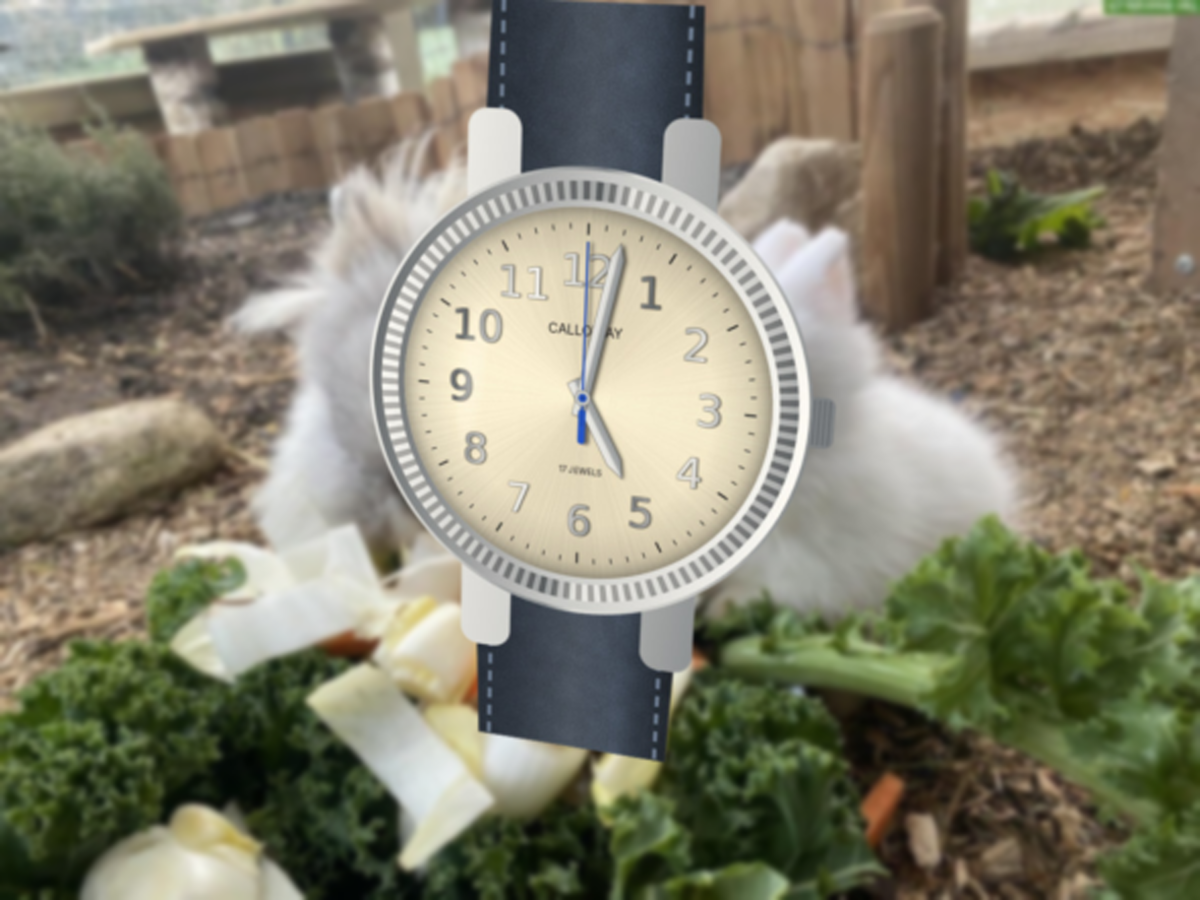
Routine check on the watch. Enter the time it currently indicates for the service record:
5:02:00
